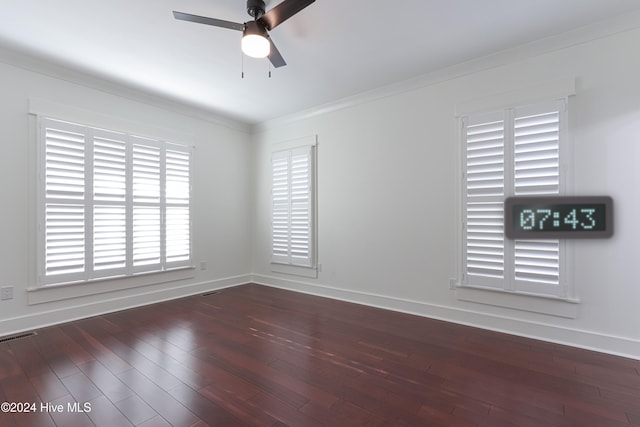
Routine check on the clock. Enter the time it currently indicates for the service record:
7:43
